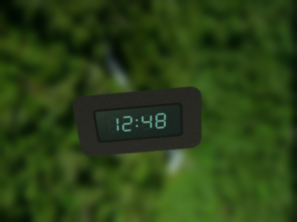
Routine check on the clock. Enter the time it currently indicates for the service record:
12:48
